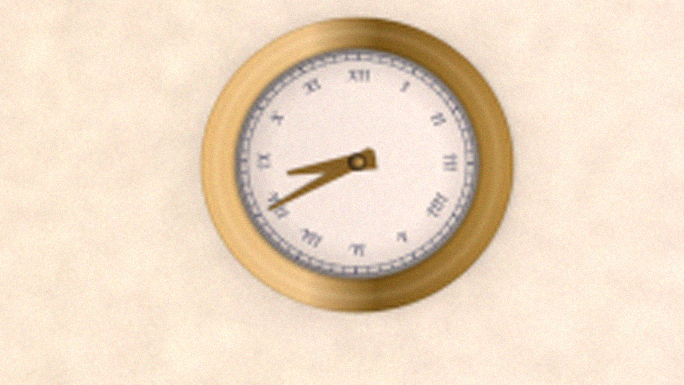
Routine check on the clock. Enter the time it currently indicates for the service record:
8:40
